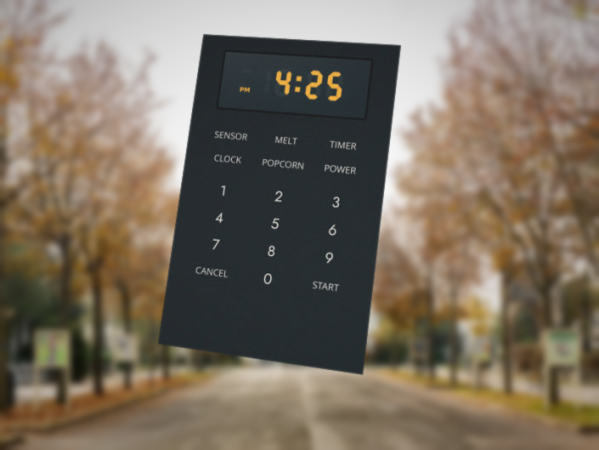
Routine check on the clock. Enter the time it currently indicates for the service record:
4:25
